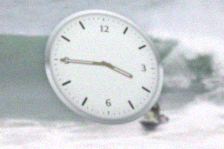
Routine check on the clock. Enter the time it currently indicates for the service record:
3:45
